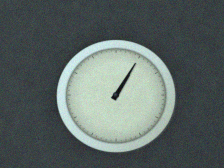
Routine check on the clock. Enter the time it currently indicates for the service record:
1:05
